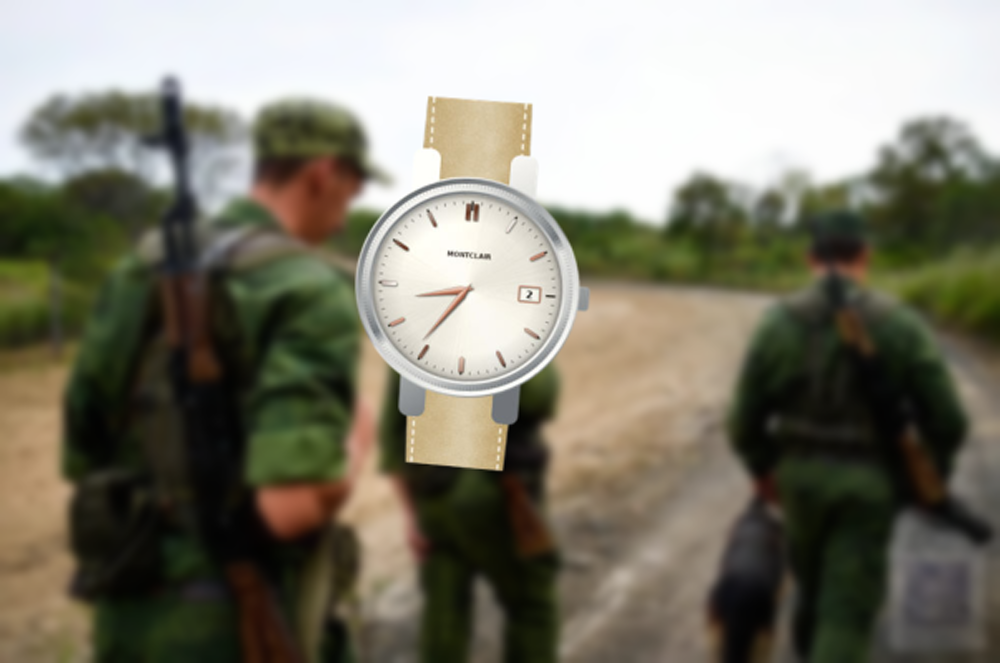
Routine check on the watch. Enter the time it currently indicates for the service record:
8:36
